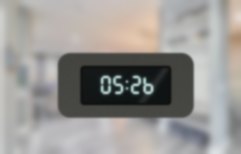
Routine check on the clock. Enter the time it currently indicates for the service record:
5:26
